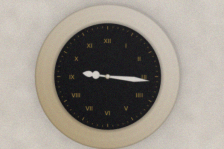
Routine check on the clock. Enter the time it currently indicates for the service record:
9:16
